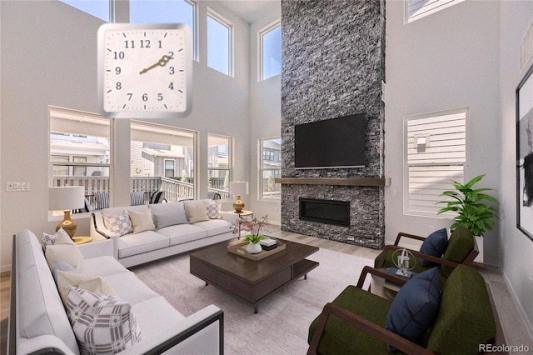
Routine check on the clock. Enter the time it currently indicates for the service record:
2:10
